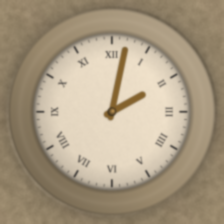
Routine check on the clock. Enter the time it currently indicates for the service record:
2:02
